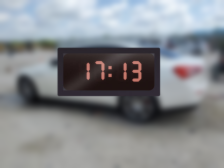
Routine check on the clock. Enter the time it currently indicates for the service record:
17:13
